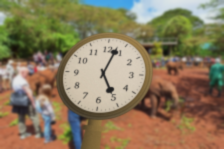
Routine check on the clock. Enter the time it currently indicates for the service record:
5:03
